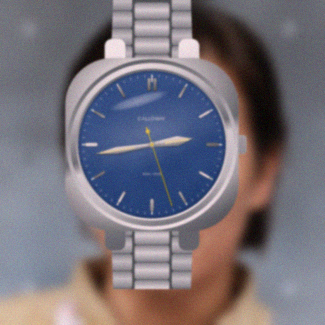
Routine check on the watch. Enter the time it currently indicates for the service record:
2:43:27
